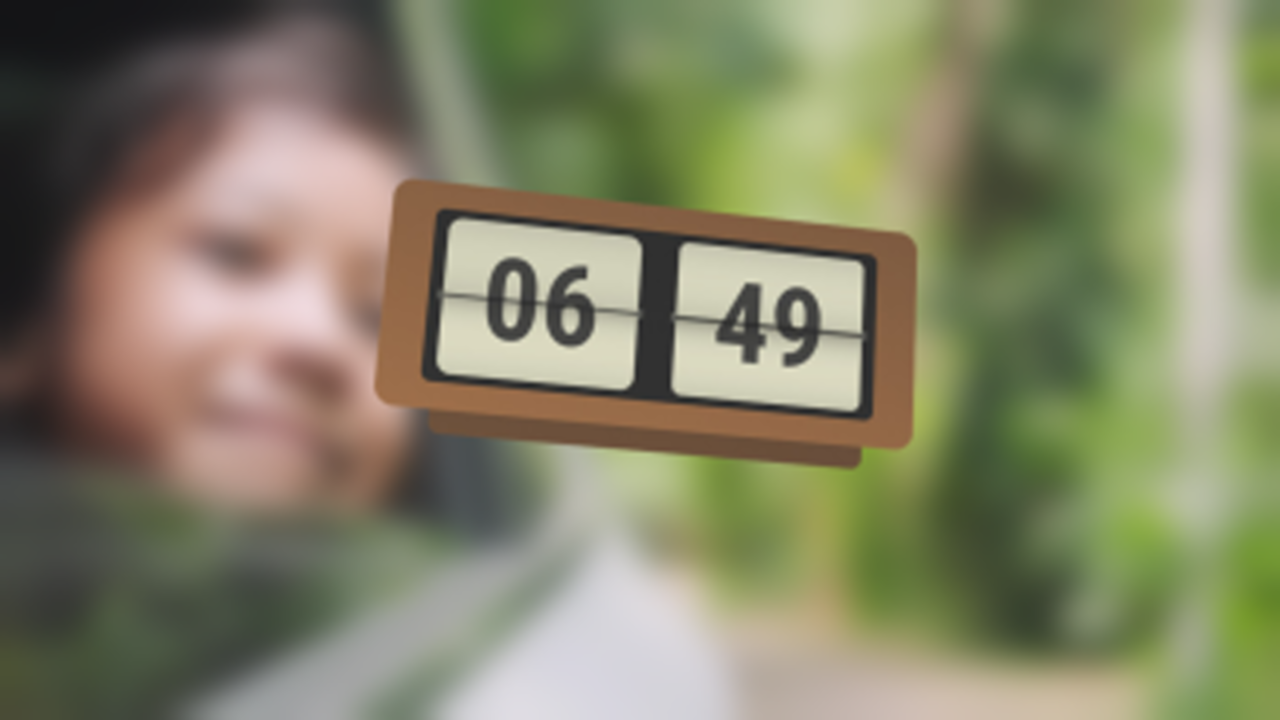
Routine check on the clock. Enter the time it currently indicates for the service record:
6:49
